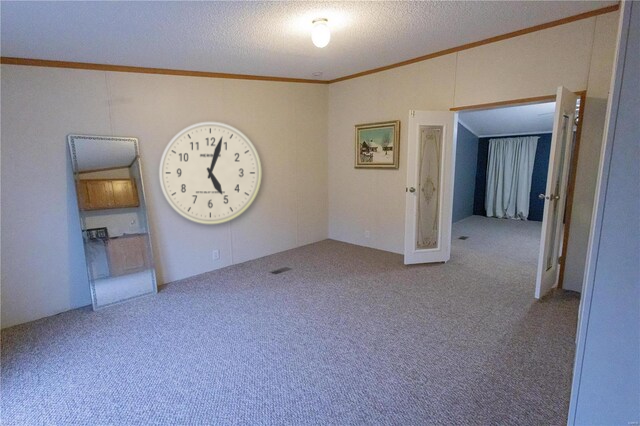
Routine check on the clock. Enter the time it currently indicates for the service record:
5:03
